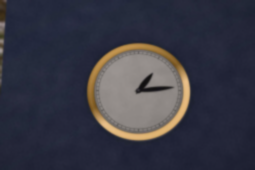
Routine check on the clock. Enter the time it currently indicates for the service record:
1:14
